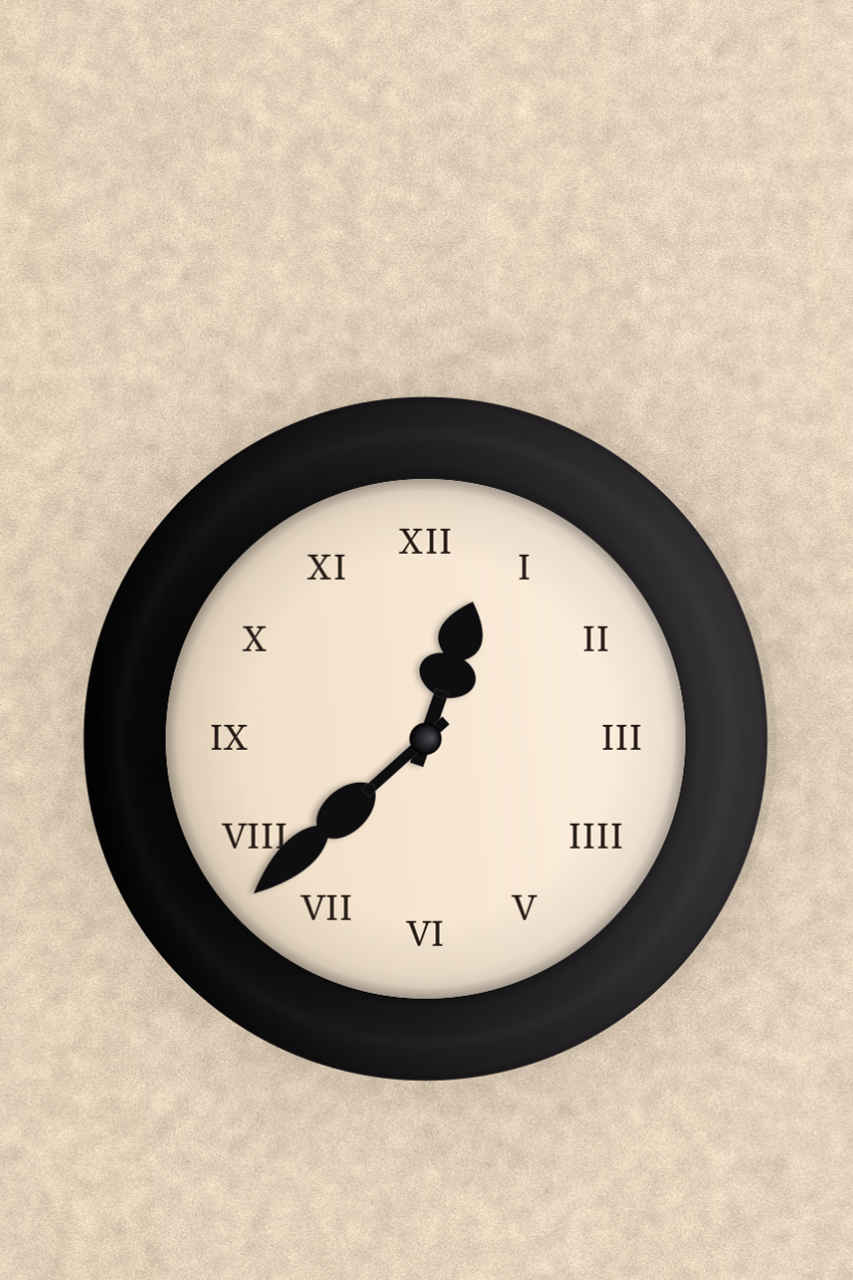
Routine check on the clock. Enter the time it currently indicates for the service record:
12:38
